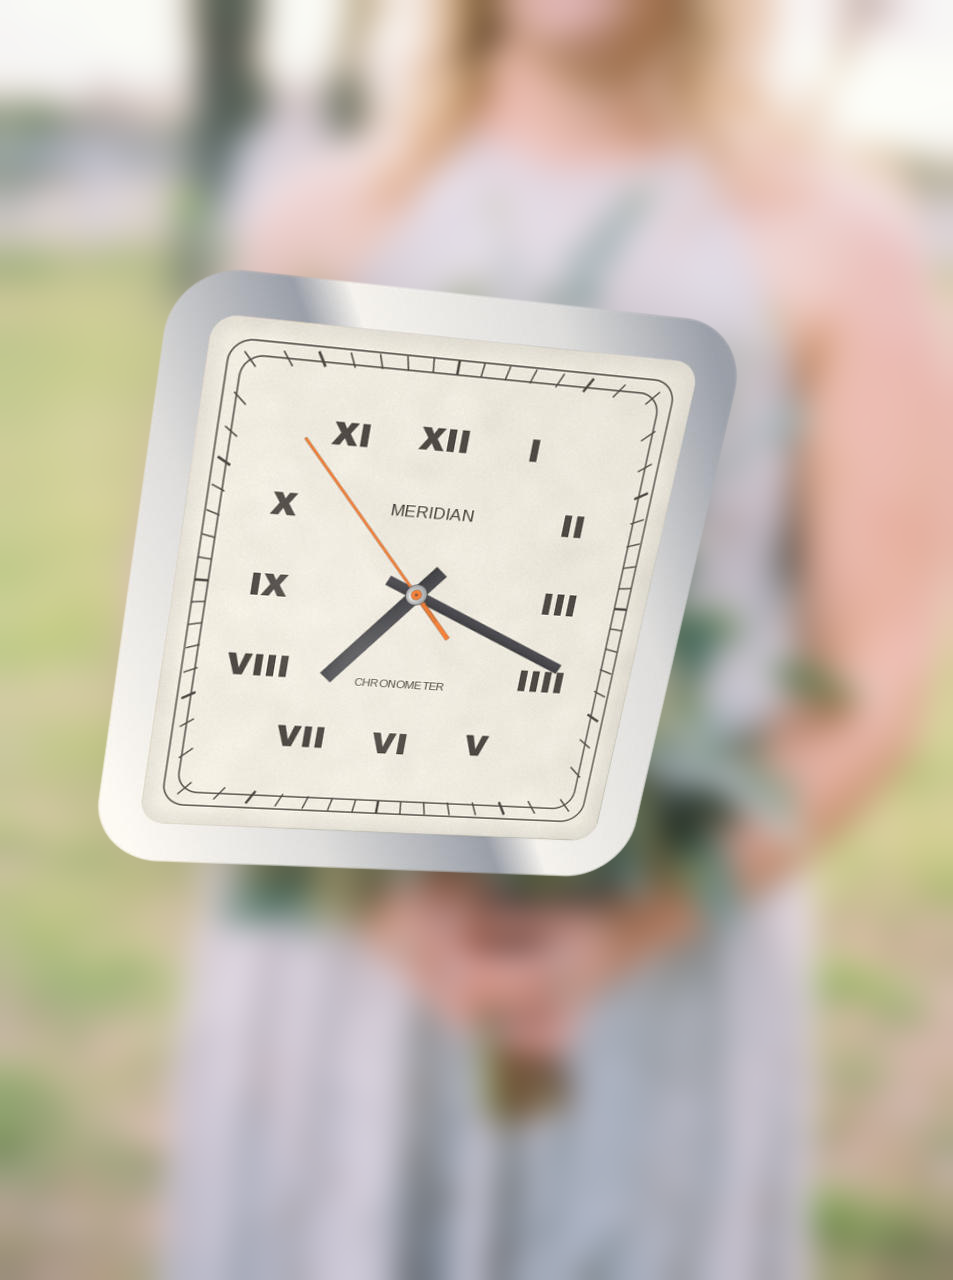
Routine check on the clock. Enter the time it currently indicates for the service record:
7:18:53
